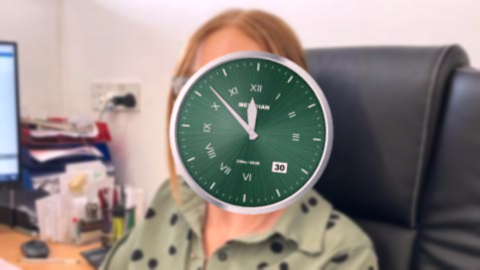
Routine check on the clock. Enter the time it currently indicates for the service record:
11:52
